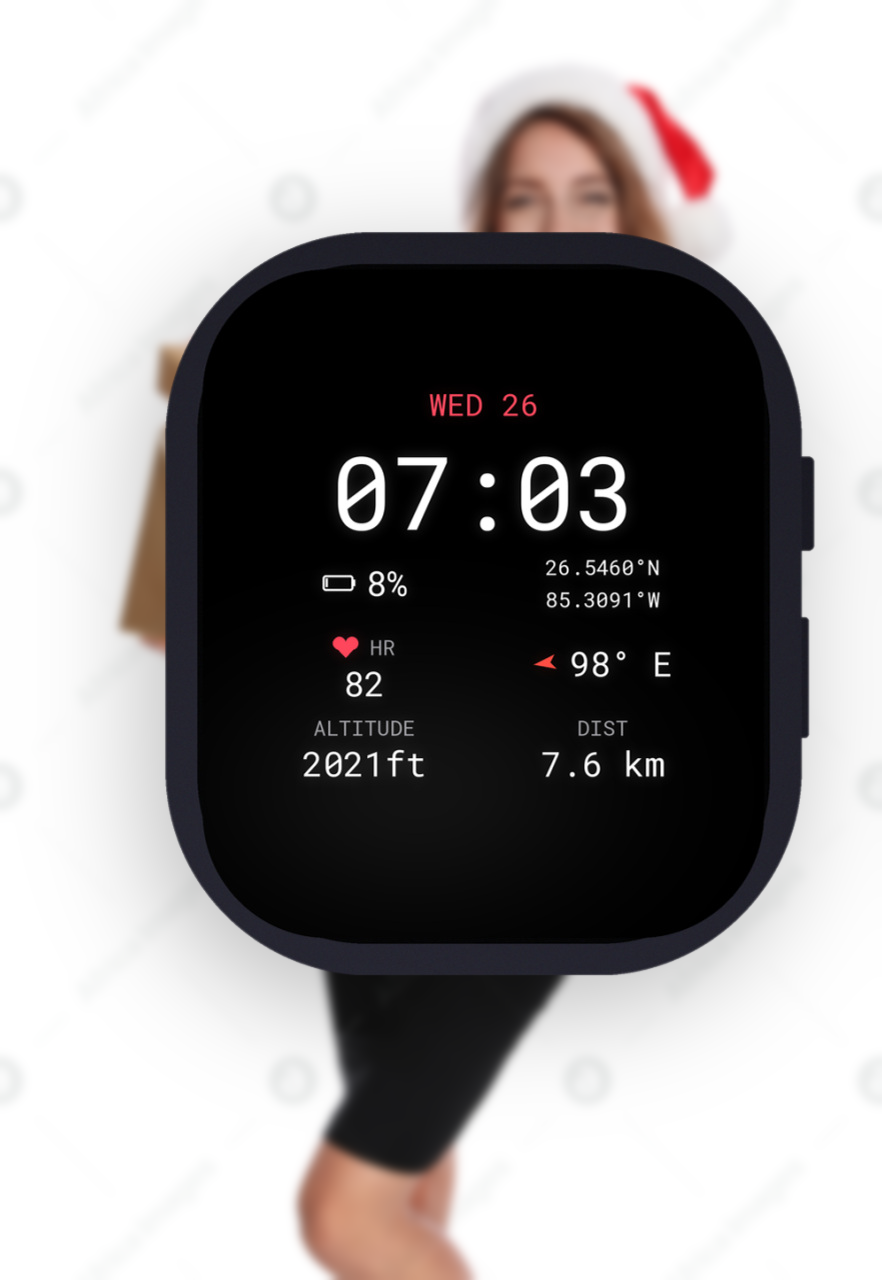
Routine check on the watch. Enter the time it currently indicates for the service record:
7:03
